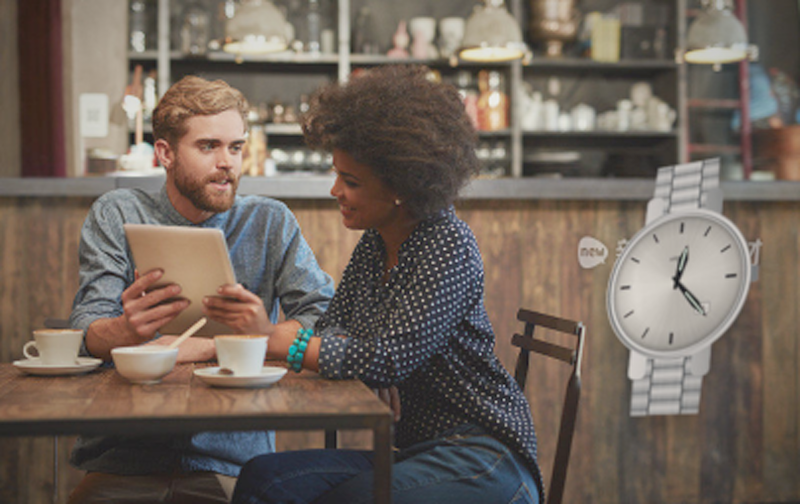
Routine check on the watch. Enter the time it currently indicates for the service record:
12:23
